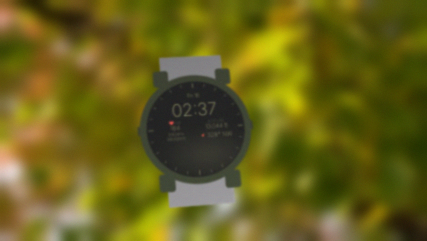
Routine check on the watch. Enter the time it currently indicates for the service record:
2:37
